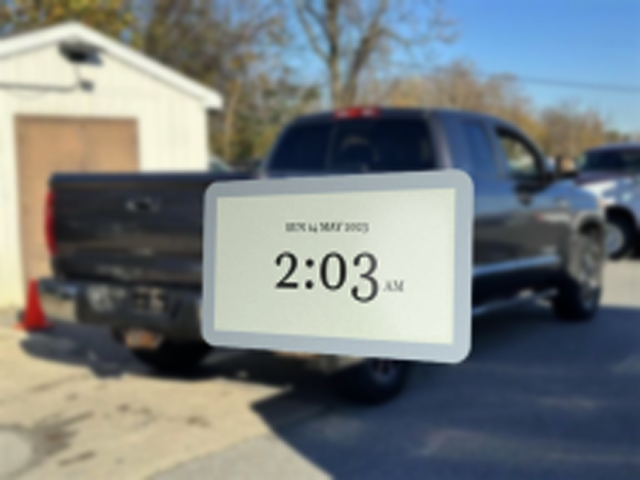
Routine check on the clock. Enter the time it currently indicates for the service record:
2:03
